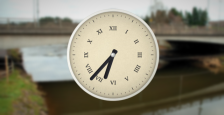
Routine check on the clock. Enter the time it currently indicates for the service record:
6:37
